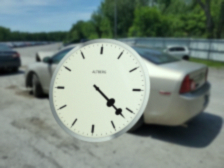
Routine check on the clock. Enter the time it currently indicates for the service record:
4:22
